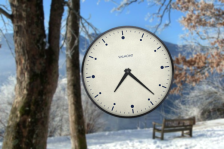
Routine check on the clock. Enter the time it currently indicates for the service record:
7:23
